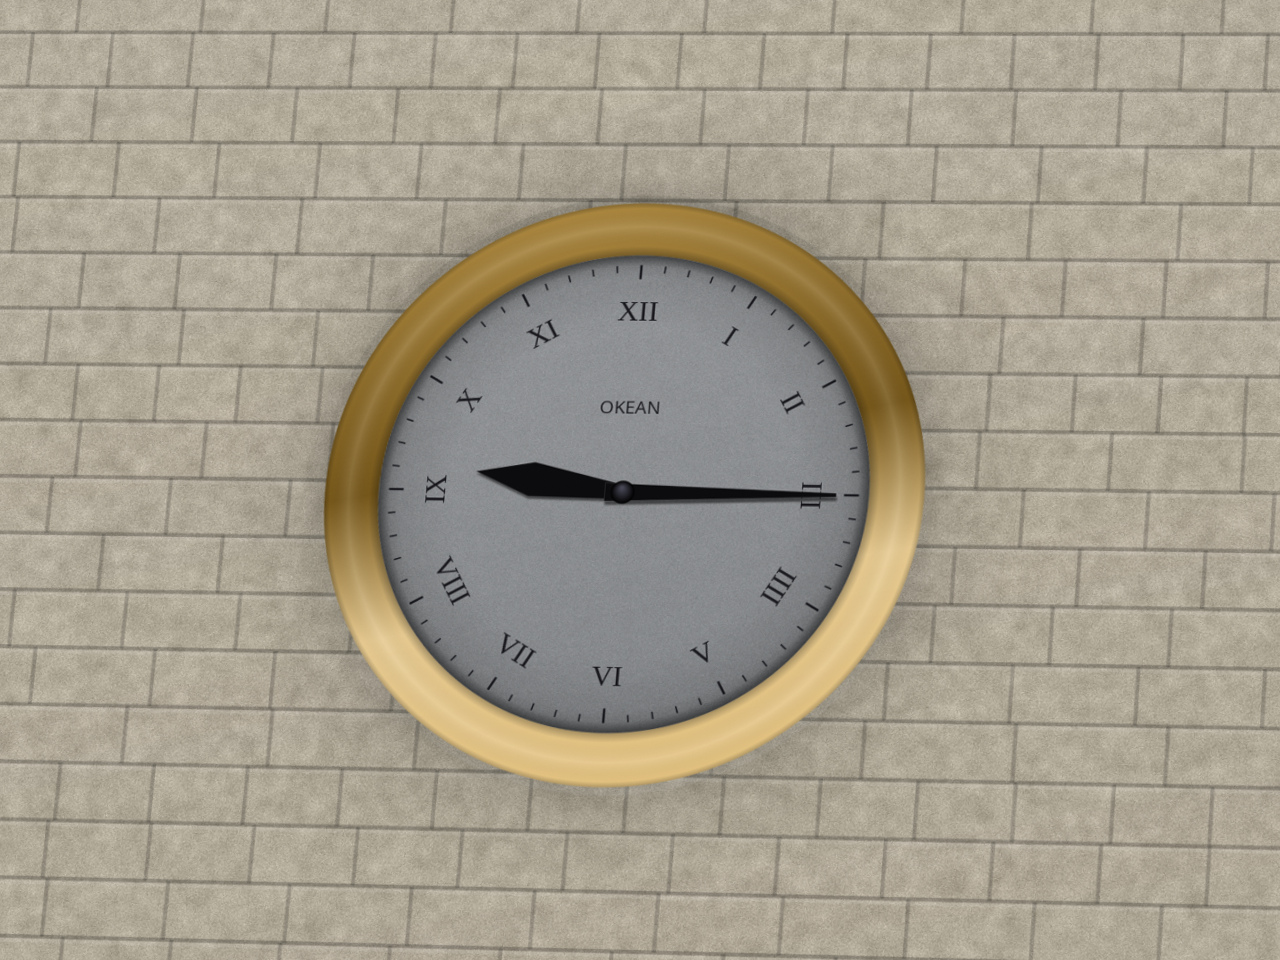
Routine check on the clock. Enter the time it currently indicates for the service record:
9:15
